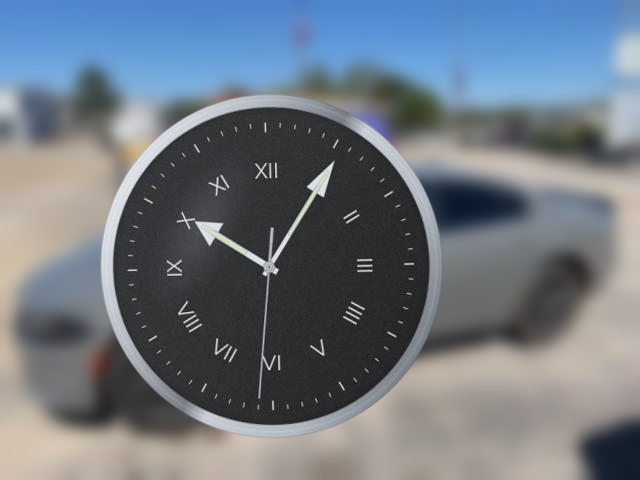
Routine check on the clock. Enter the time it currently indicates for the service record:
10:05:31
